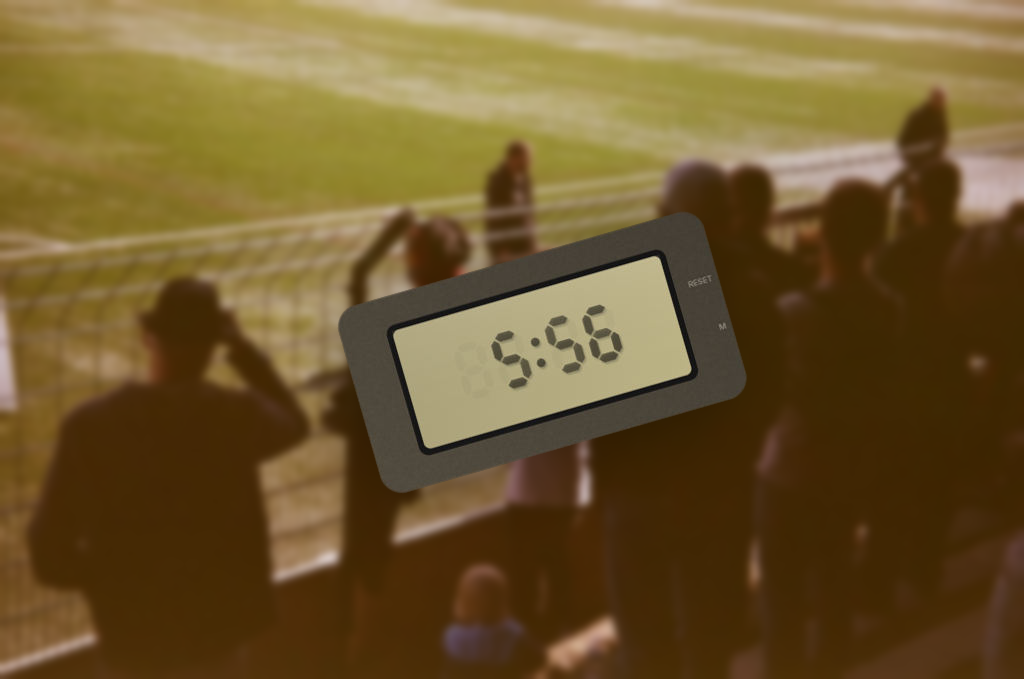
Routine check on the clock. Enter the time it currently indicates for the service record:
5:56
